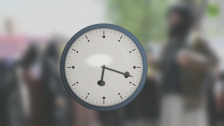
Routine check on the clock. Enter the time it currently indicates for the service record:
6:18
